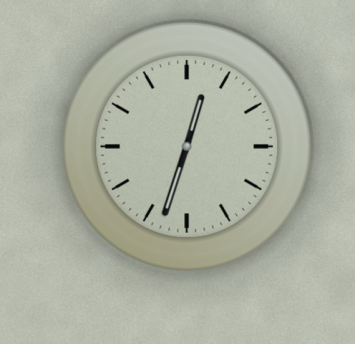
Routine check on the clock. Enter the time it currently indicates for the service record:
12:33
